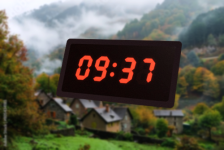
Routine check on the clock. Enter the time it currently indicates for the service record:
9:37
